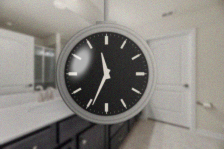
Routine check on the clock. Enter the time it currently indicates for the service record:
11:34
